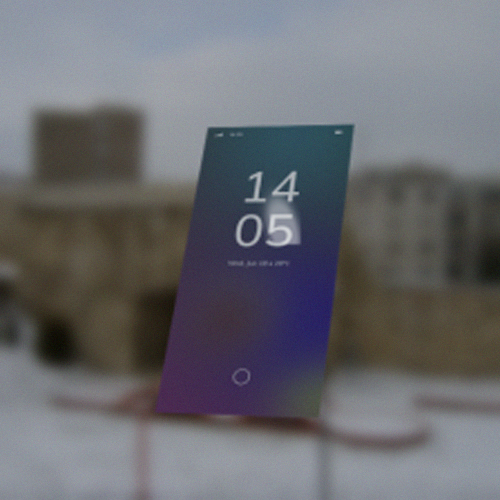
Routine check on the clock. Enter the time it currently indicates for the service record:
14:05
